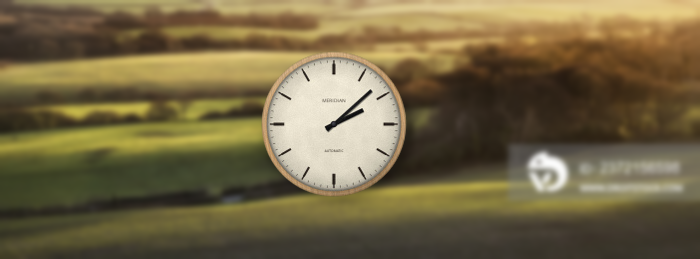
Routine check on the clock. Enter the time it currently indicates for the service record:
2:08
